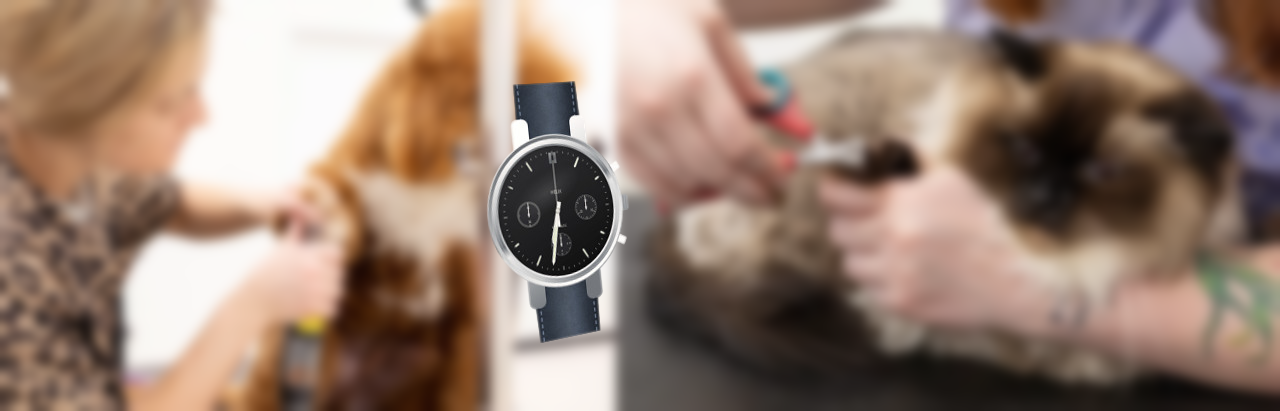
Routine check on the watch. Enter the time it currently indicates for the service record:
6:32
